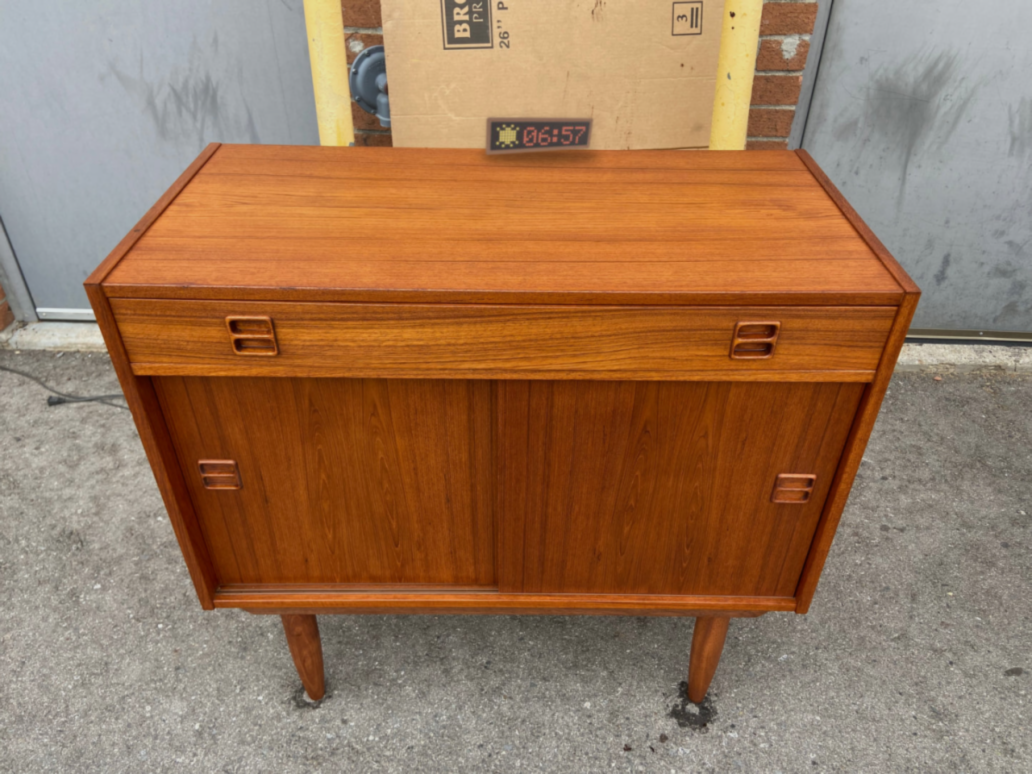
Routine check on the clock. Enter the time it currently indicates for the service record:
6:57
